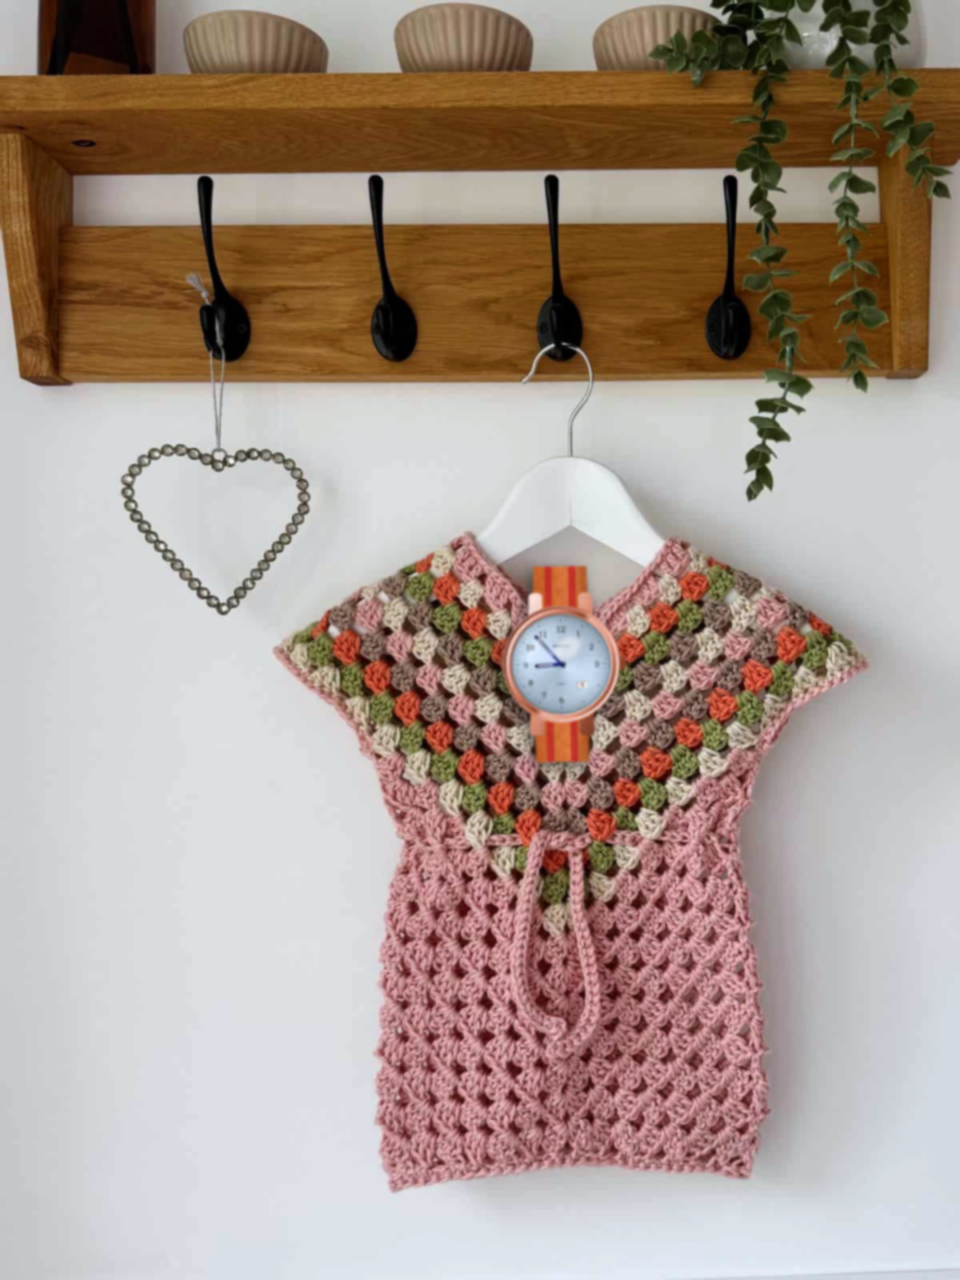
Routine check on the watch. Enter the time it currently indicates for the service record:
8:53
